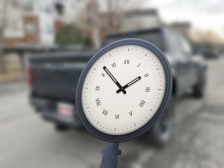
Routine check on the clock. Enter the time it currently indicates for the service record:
1:52
